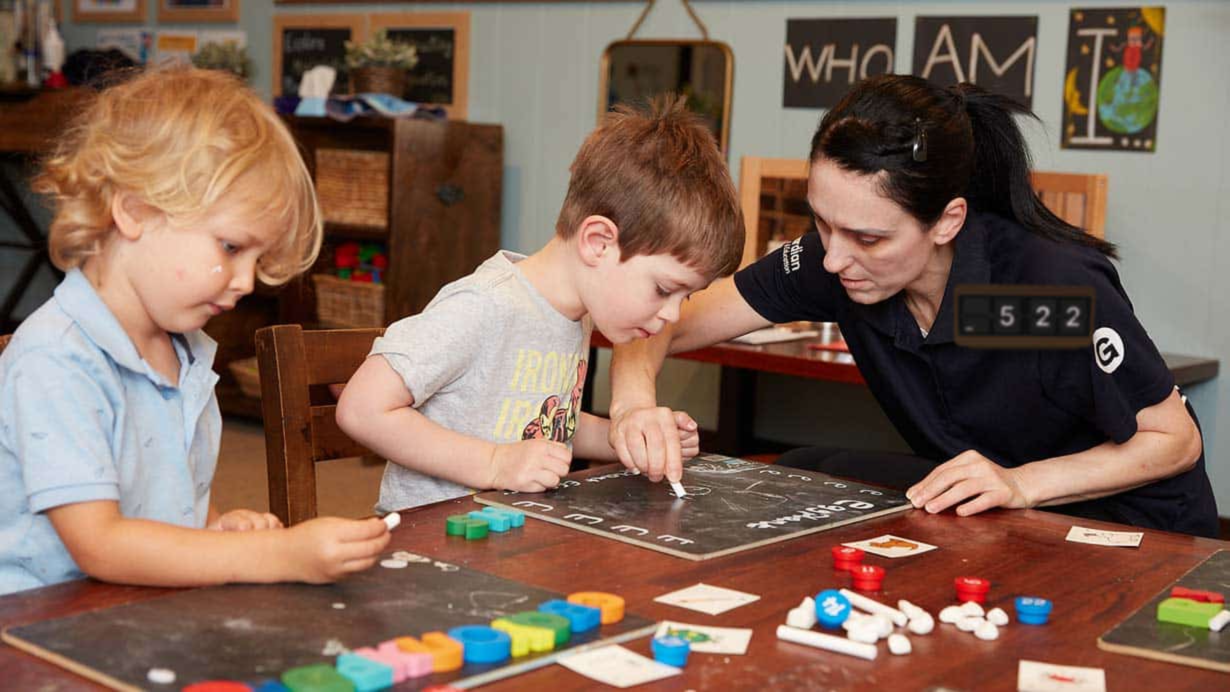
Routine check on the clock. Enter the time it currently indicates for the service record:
5:22
